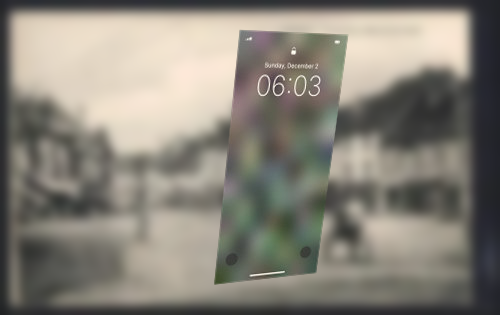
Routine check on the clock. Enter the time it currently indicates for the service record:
6:03
